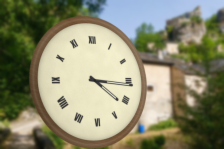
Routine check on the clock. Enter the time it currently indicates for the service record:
4:16
